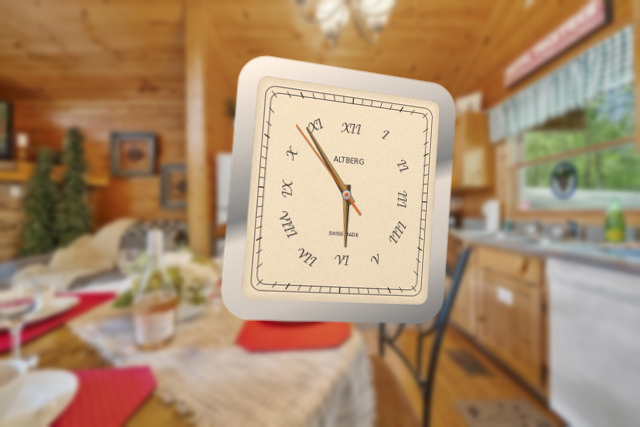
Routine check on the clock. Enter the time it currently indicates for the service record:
5:53:53
